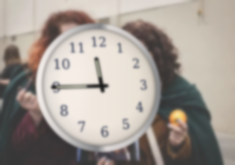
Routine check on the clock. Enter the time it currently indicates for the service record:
11:45
